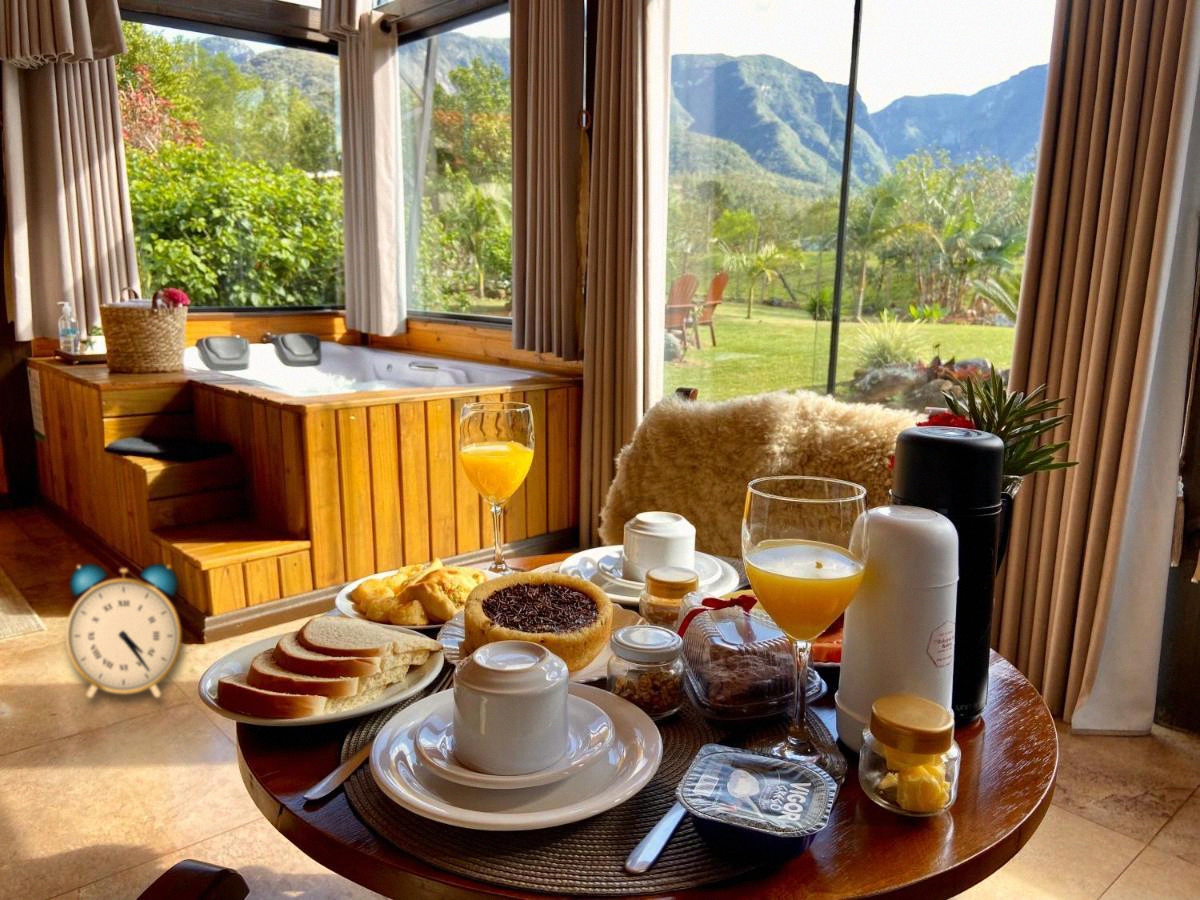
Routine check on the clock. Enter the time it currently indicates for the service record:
4:24
